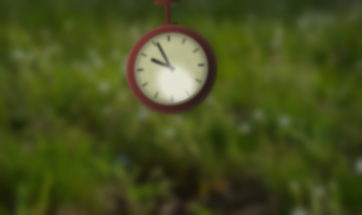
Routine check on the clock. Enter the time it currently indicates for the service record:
9:56
